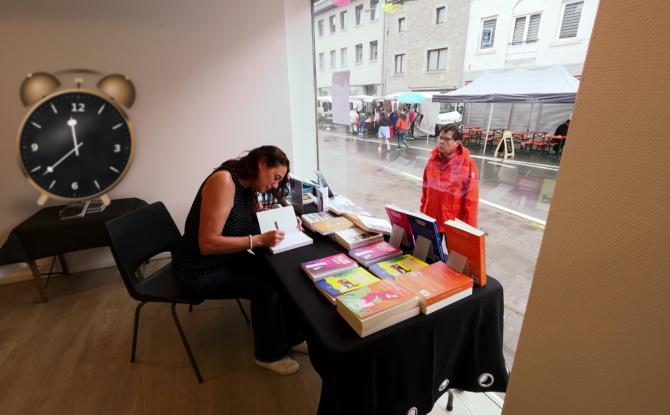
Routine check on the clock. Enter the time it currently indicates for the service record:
11:38
